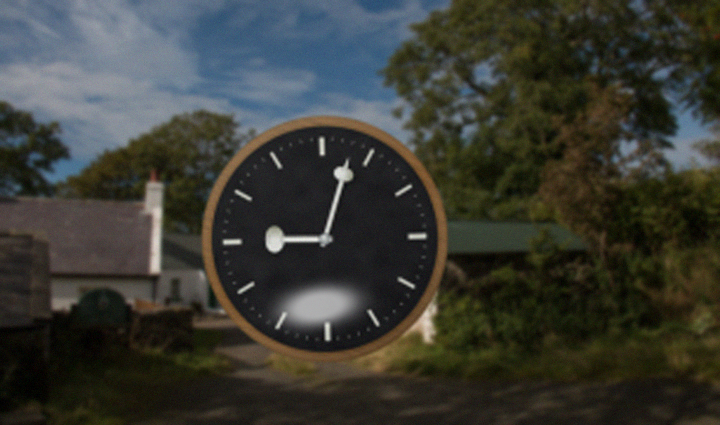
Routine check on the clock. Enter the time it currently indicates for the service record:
9:03
